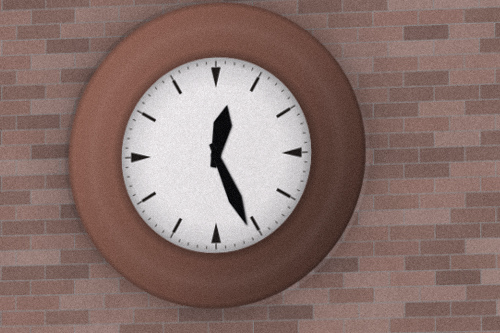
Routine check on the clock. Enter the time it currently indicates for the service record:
12:26
